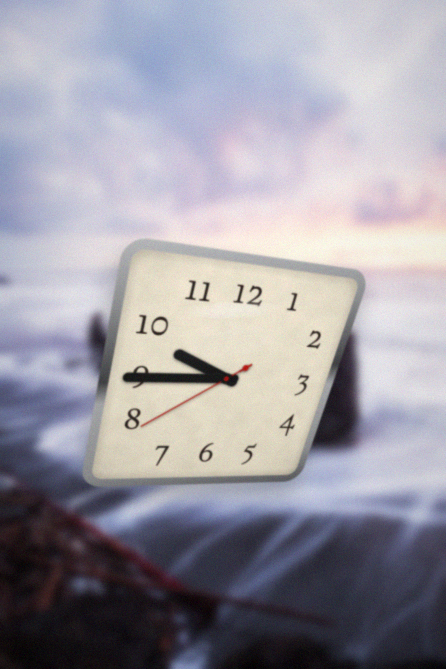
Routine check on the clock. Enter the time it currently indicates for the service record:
9:44:39
